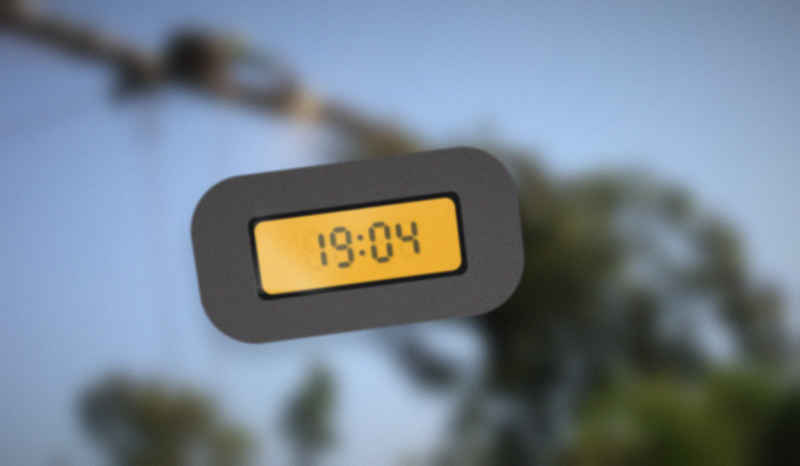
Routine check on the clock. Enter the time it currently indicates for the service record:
19:04
